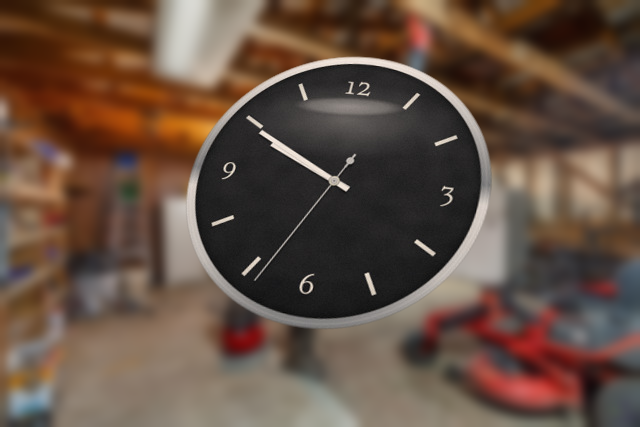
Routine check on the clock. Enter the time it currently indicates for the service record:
9:49:34
